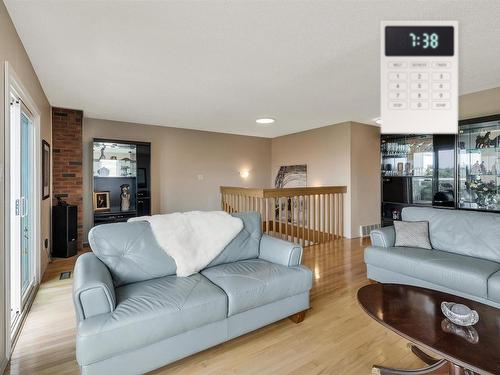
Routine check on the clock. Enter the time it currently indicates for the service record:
7:38
